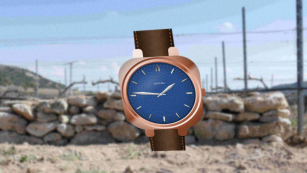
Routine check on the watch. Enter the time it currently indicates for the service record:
1:46
